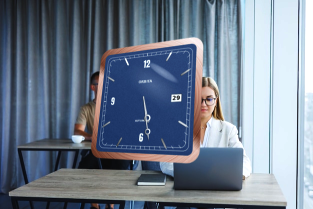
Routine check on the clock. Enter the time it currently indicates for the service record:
5:28
